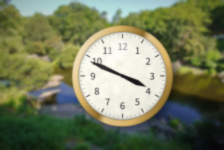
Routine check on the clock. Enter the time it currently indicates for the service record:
3:49
